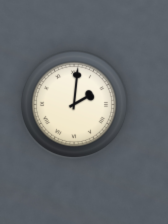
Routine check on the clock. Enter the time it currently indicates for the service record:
2:01
